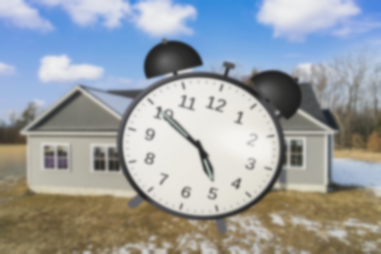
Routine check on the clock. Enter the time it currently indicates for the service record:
4:50
